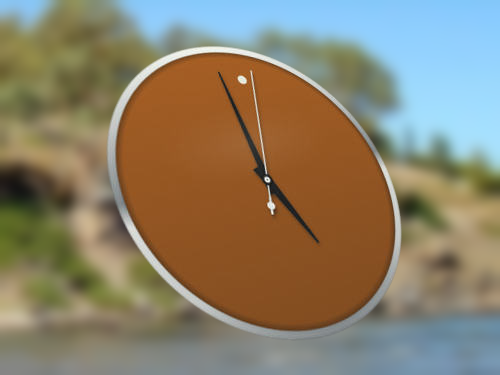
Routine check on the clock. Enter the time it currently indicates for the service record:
4:58:01
